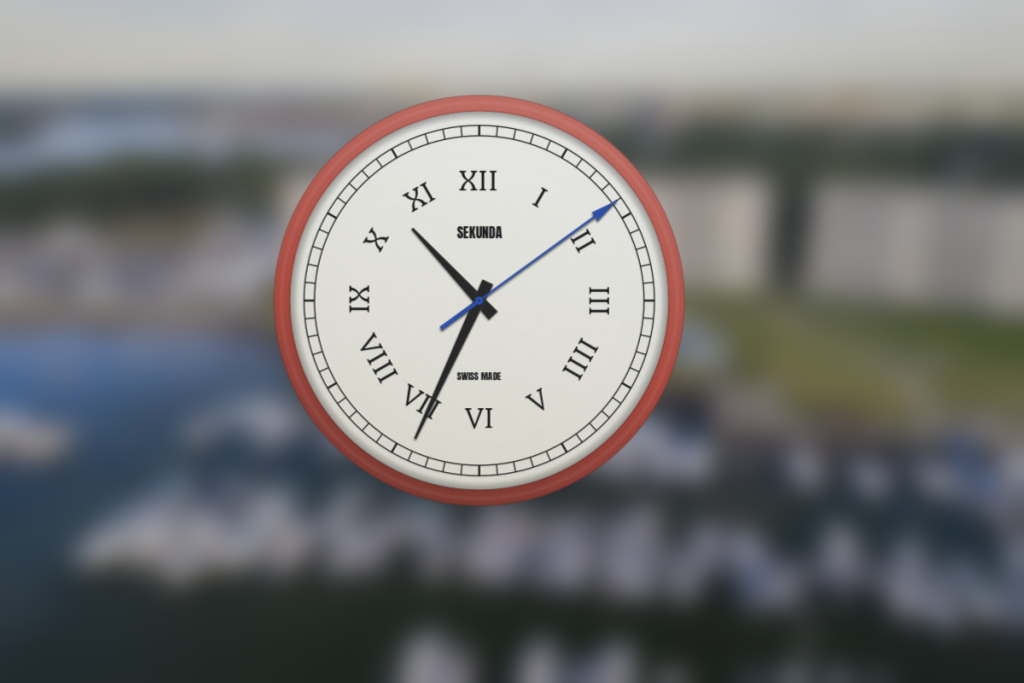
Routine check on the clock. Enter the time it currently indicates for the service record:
10:34:09
